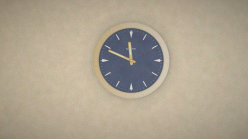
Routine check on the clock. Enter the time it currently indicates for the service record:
11:49
